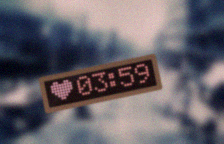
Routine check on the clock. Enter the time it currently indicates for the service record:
3:59
